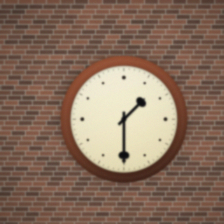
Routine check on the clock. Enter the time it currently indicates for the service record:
1:30
